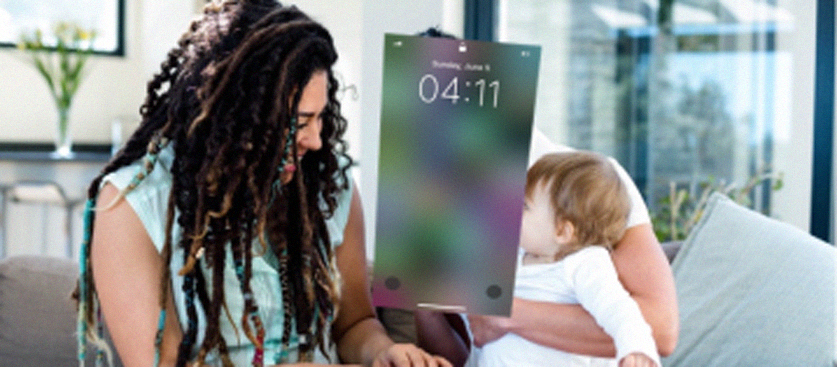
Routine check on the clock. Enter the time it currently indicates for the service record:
4:11
